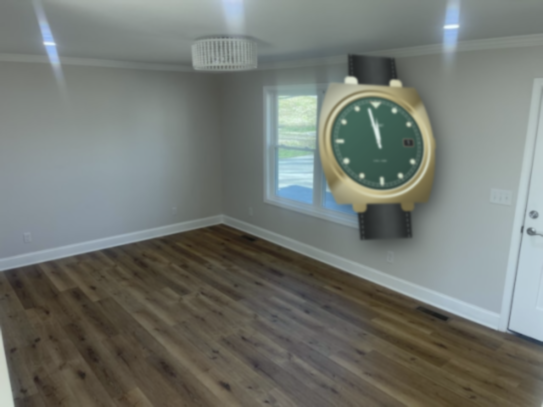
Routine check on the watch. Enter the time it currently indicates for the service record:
11:58
